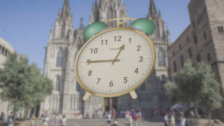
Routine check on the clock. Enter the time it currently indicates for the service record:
12:45
